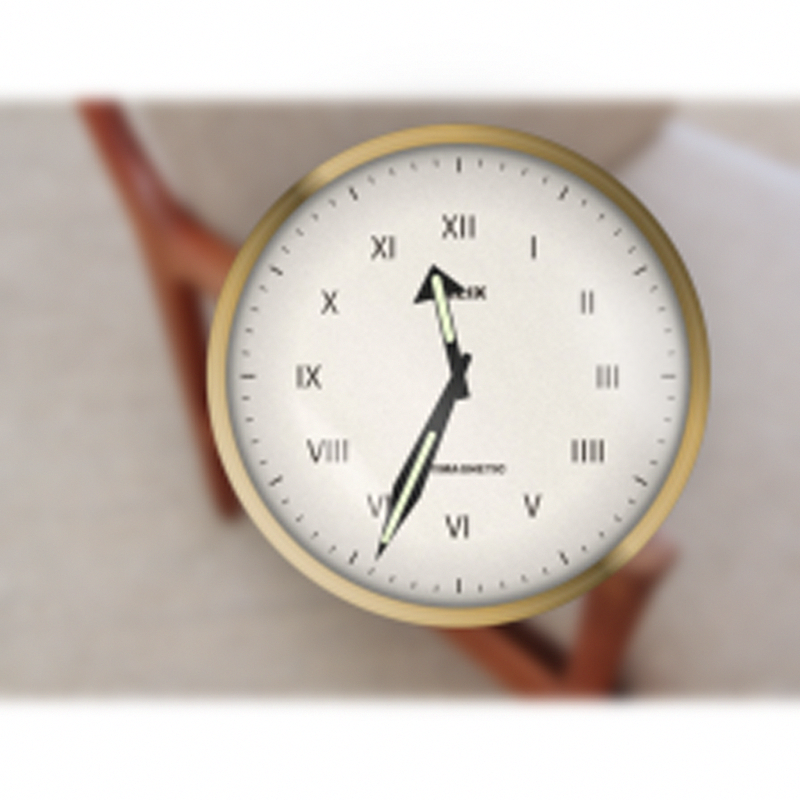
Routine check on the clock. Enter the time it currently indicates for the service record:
11:34
